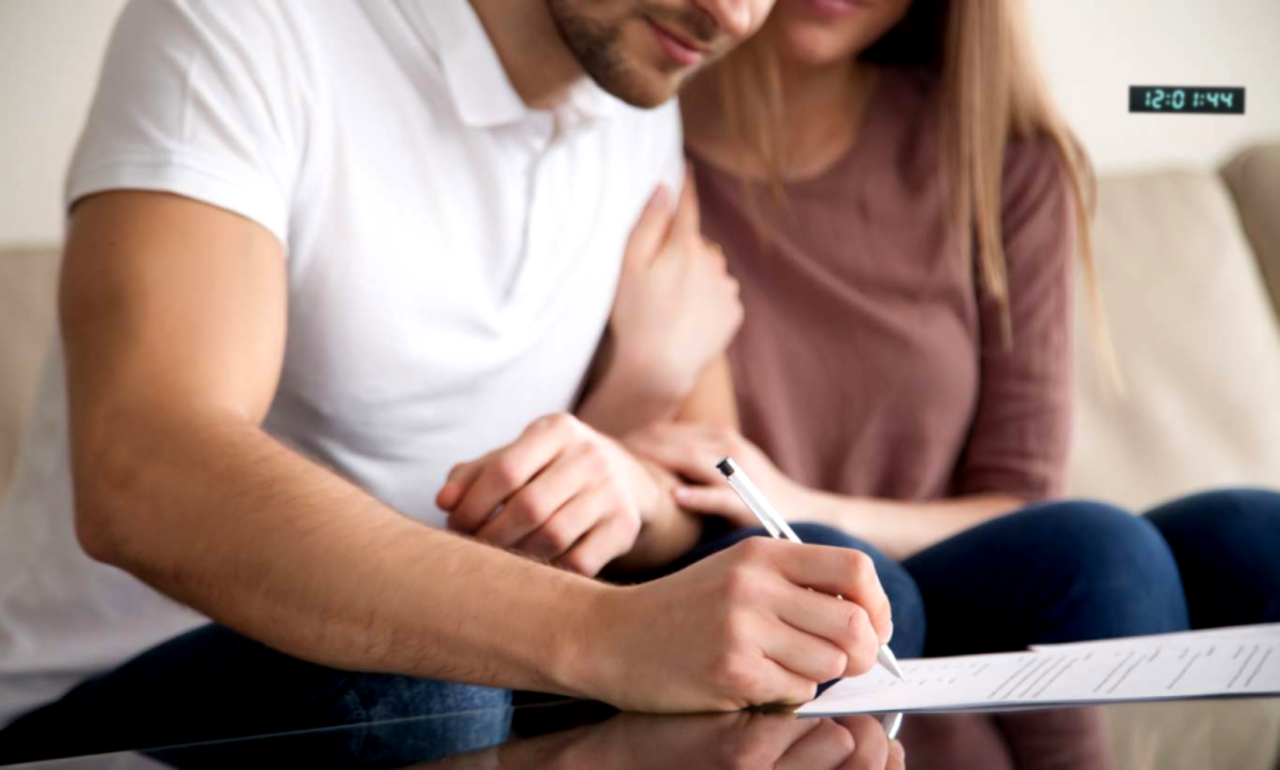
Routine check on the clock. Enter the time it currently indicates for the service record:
12:01:44
